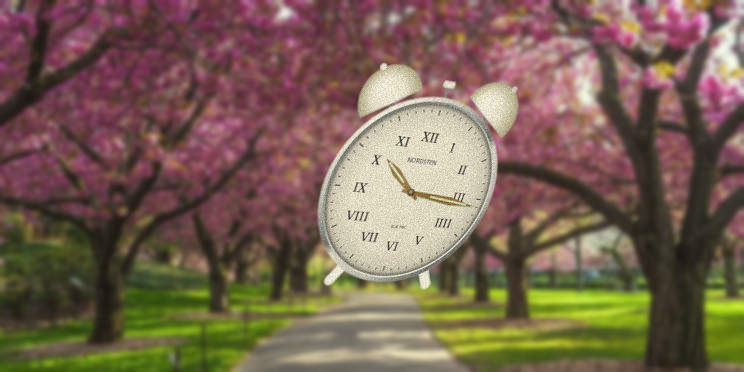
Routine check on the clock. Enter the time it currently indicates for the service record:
10:16
